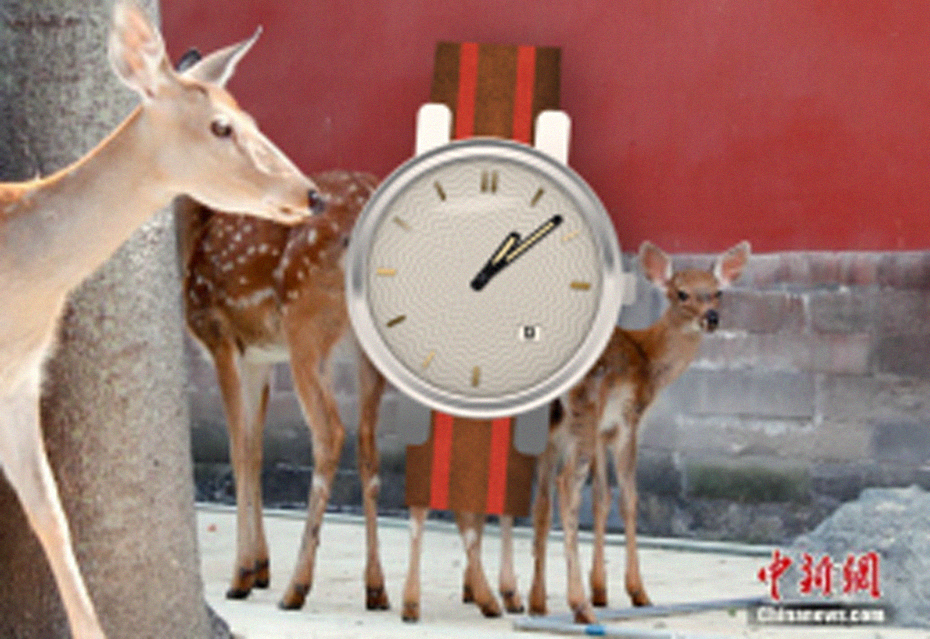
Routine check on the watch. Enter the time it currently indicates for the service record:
1:08
